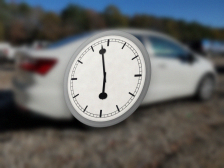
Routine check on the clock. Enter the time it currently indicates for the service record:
5:58
